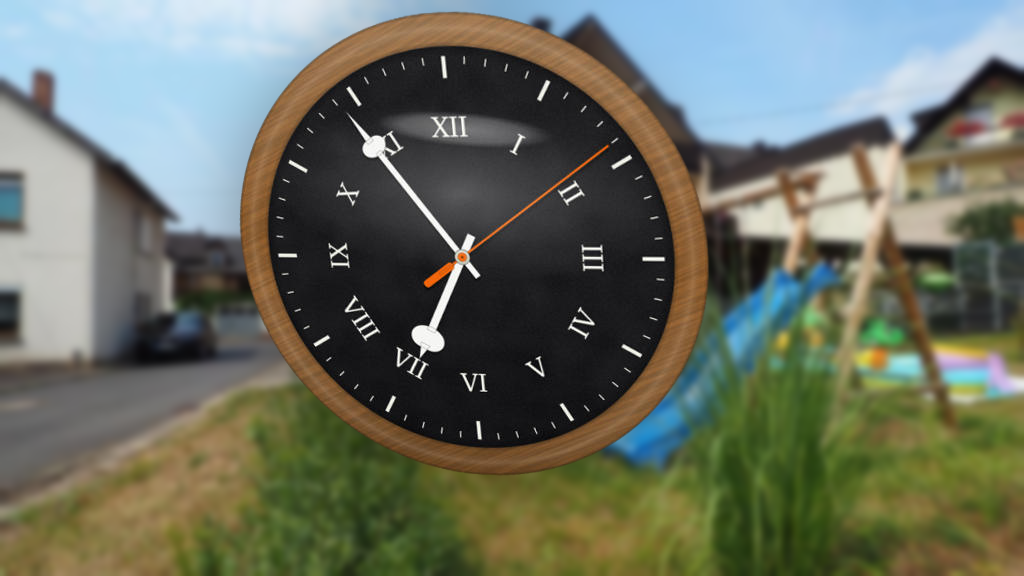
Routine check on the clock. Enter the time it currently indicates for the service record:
6:54:09
